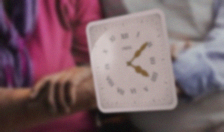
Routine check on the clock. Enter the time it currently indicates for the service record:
4:09
